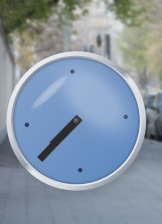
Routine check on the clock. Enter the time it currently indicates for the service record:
7:38
